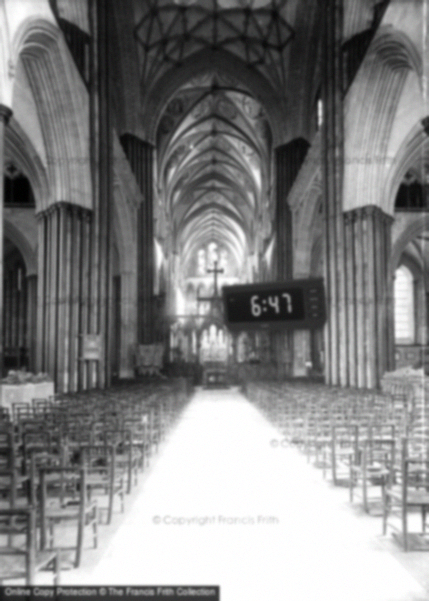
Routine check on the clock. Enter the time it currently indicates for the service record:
6:47
